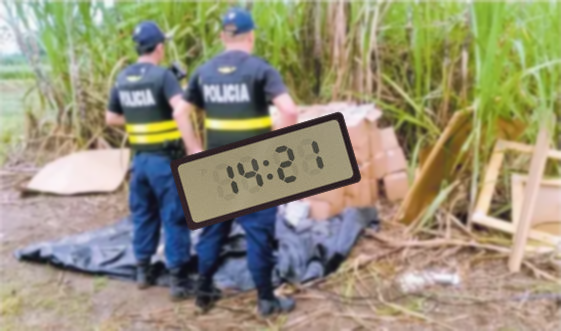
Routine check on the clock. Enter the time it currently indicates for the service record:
14:21
